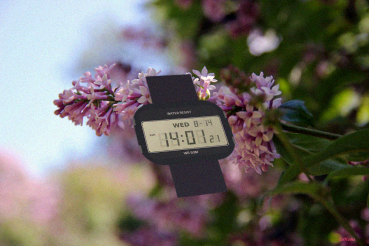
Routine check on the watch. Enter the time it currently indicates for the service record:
14:01:21
